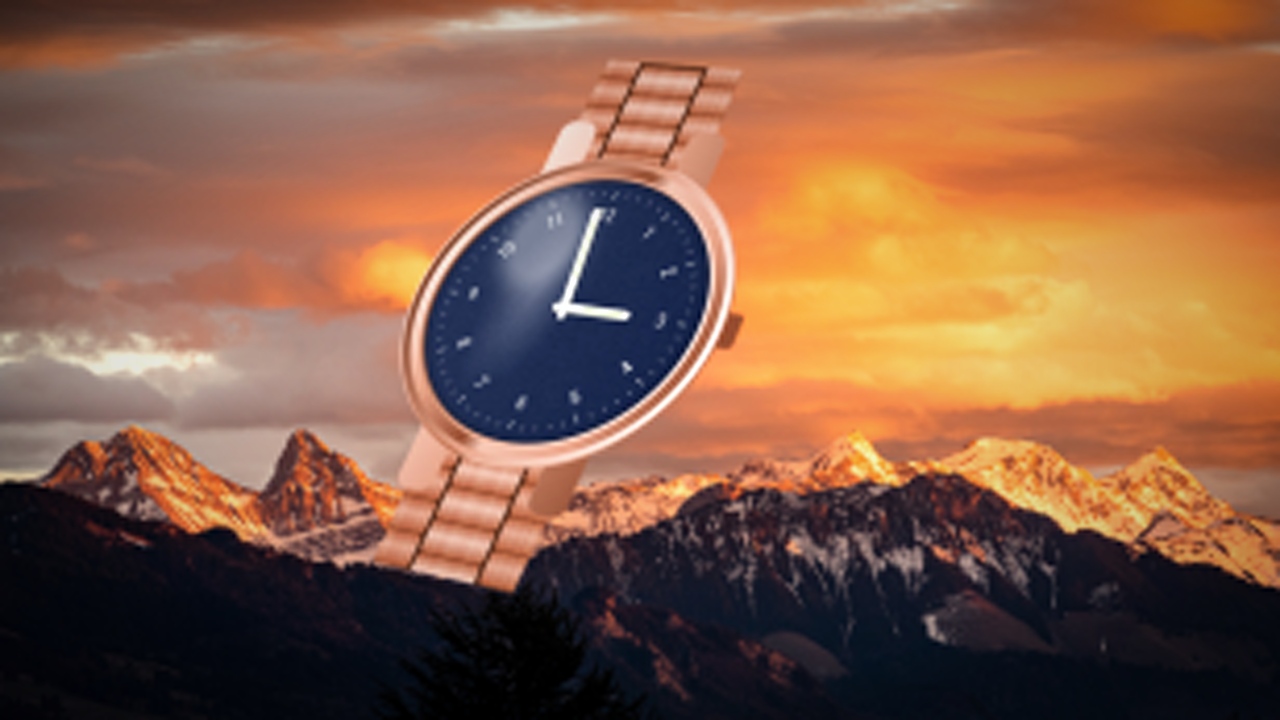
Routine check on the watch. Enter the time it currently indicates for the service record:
2:59
